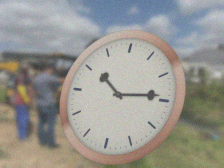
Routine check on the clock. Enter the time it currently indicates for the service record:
10:14
